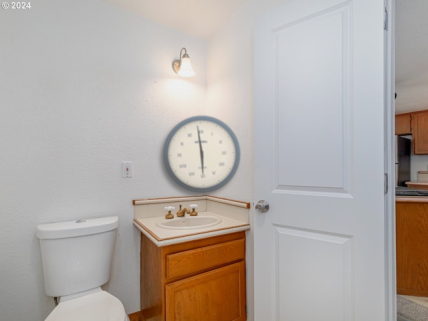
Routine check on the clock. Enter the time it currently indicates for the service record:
5:59
